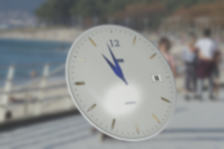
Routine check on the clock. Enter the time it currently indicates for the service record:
10:58
